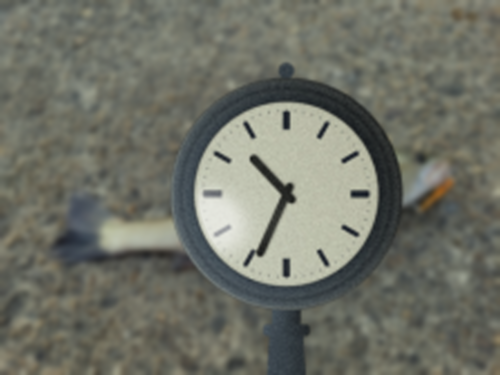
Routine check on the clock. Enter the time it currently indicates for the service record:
10:34
